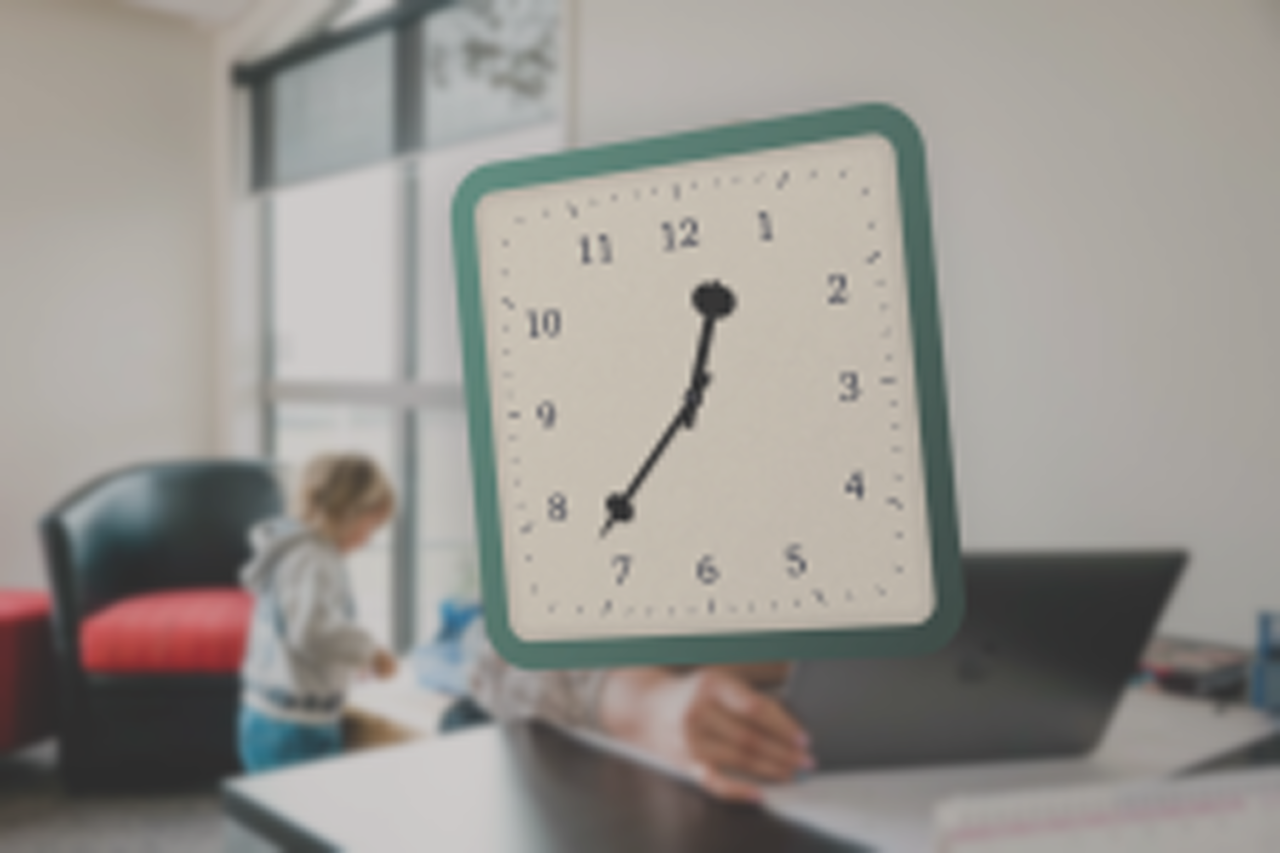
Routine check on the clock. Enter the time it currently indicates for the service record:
12:37
